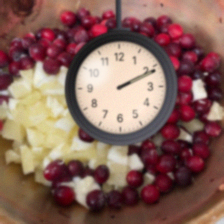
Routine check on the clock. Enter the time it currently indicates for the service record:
2:11
